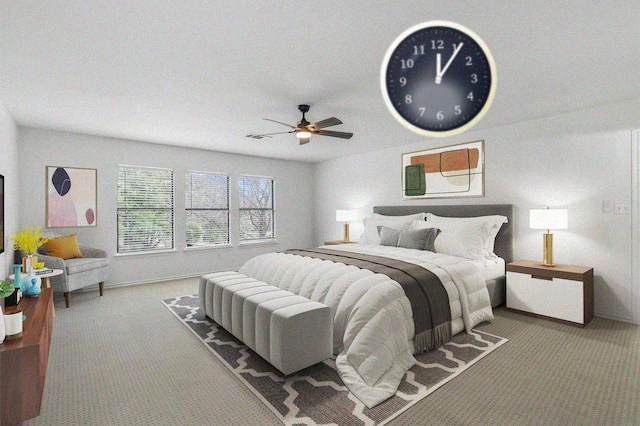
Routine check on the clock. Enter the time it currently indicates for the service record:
12:06
